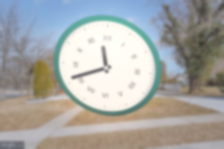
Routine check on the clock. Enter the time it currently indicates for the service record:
11:41
